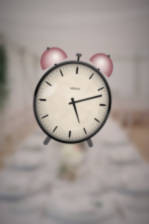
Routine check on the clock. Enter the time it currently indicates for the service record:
5:12
